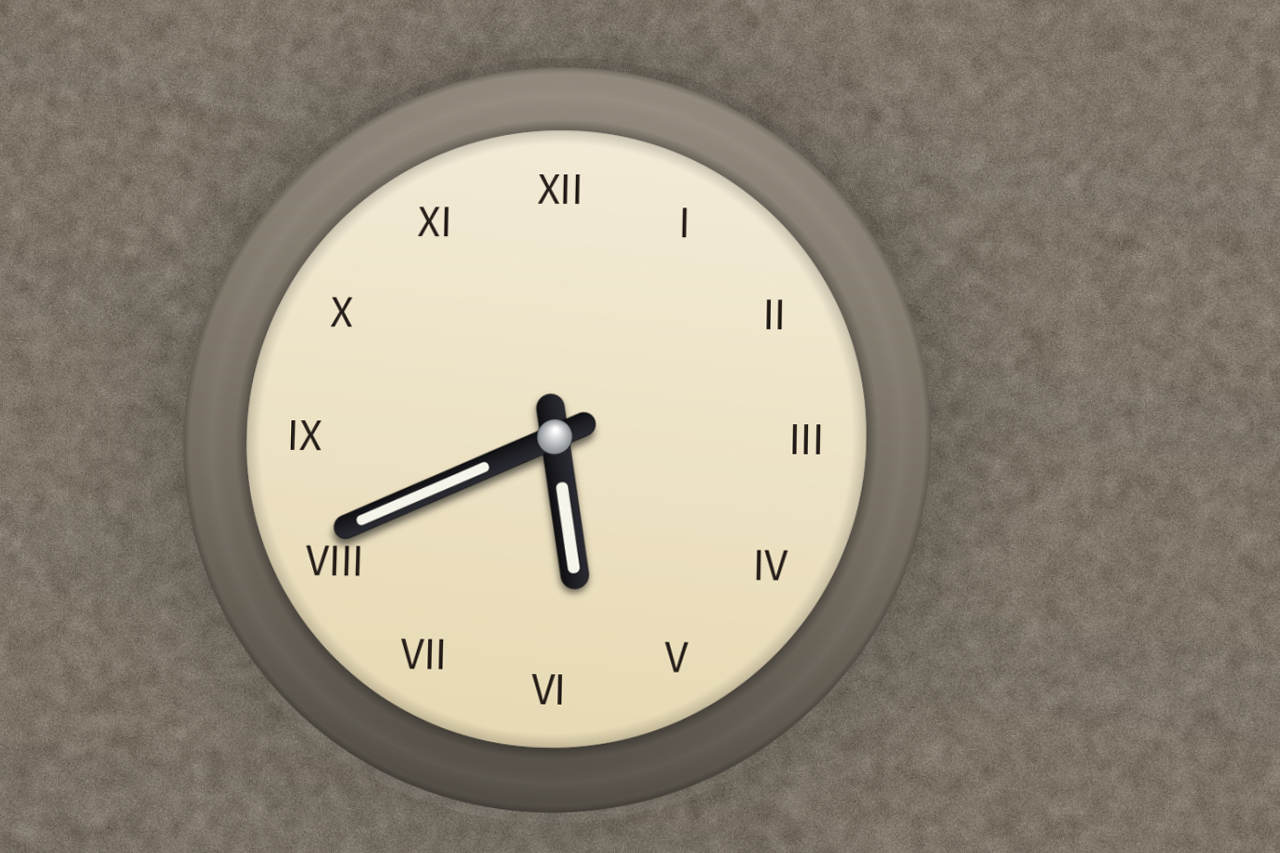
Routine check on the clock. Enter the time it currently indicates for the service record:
5:41
